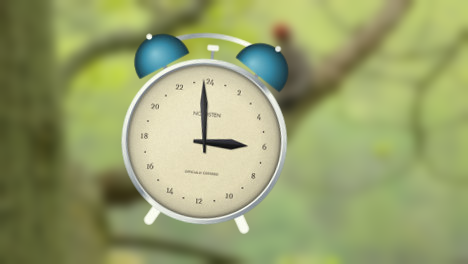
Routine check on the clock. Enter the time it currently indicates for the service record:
5:59
